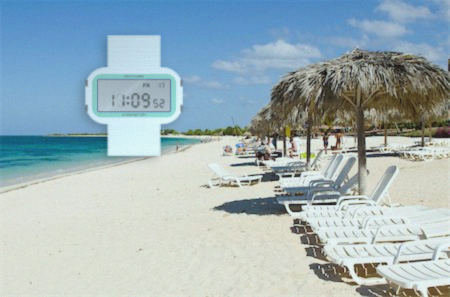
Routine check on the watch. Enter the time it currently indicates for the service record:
11:09
